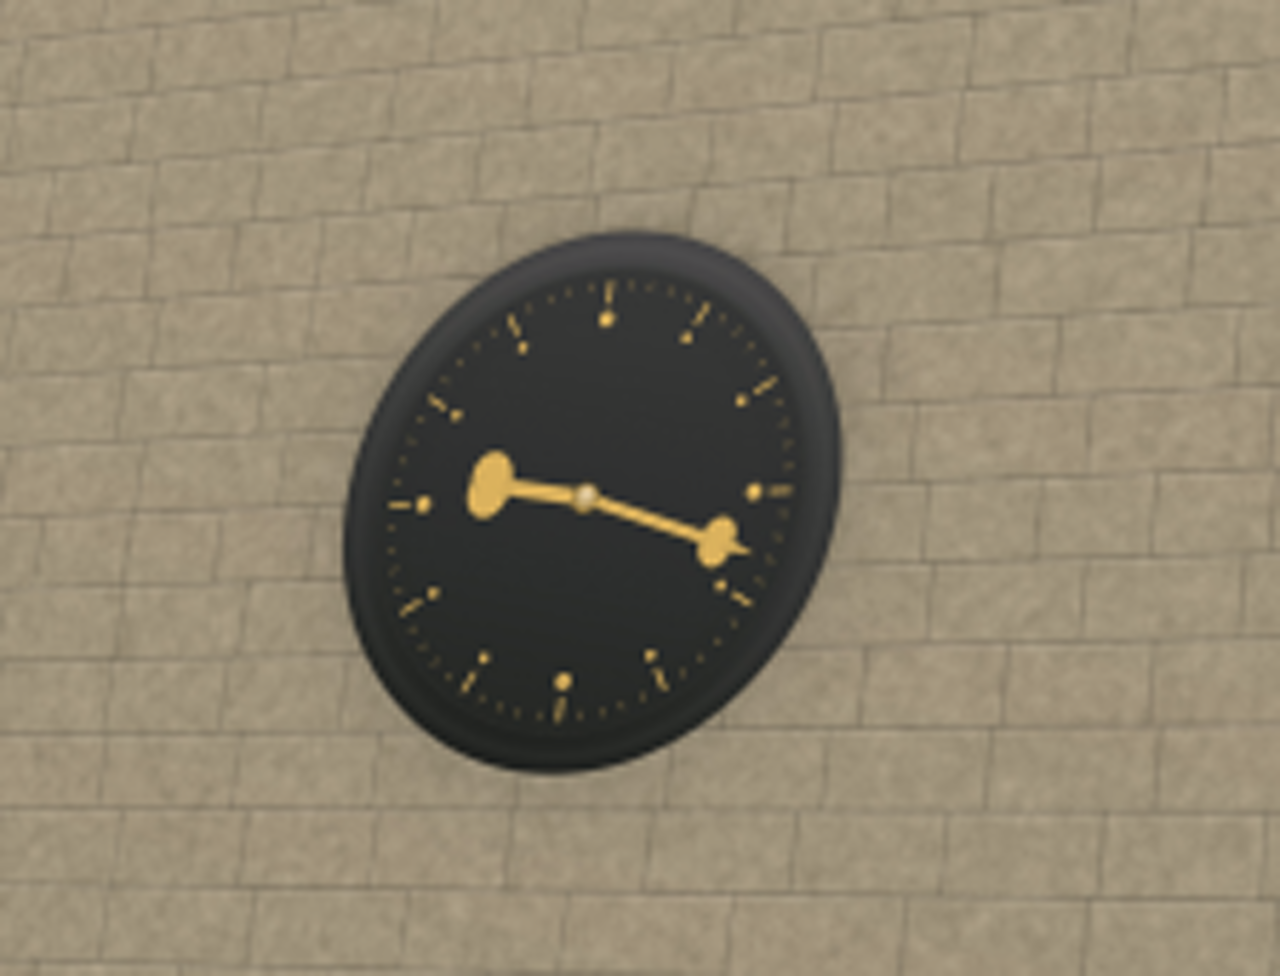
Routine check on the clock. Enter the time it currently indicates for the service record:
9:18
